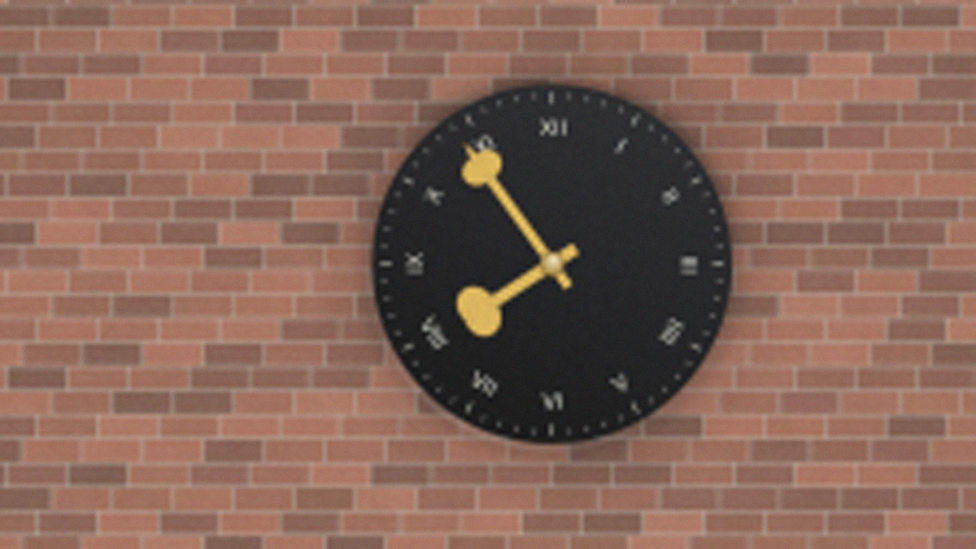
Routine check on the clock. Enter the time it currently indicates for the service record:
7:54
